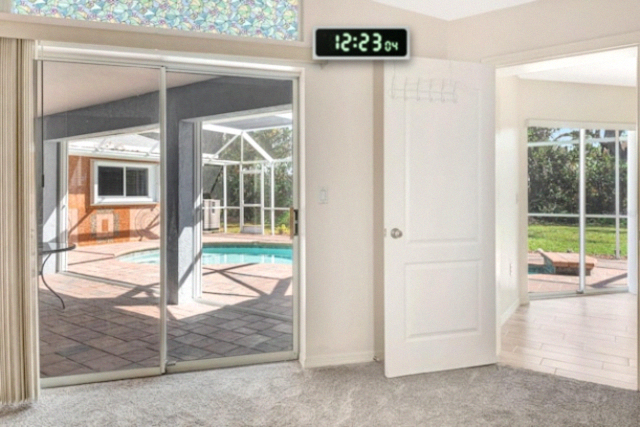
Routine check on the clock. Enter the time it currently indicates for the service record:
12:23:04
